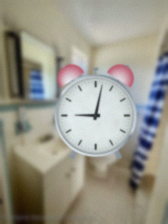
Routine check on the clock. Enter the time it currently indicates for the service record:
9:02
